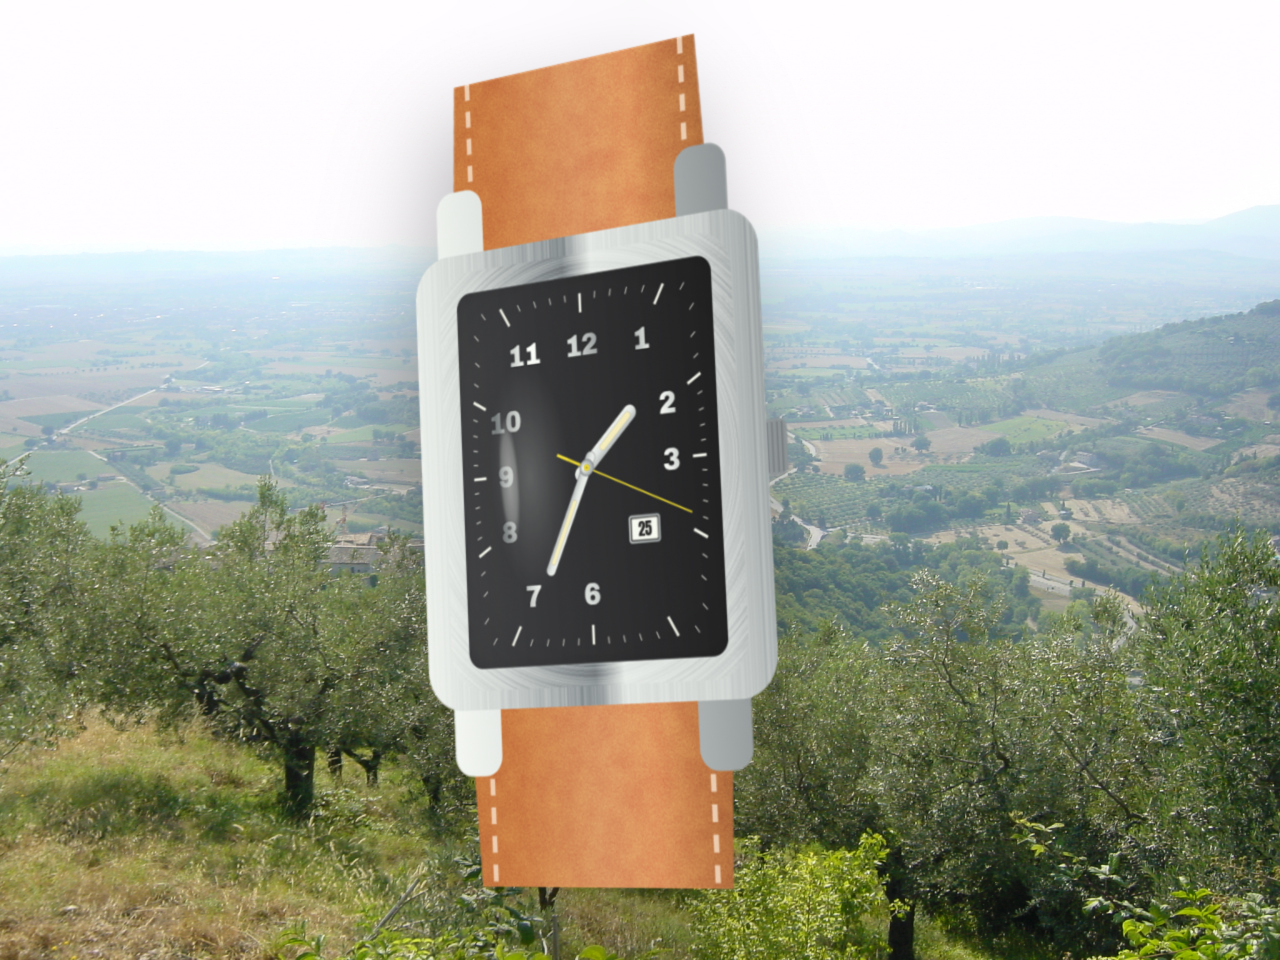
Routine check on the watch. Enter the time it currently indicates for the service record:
1:34:19
